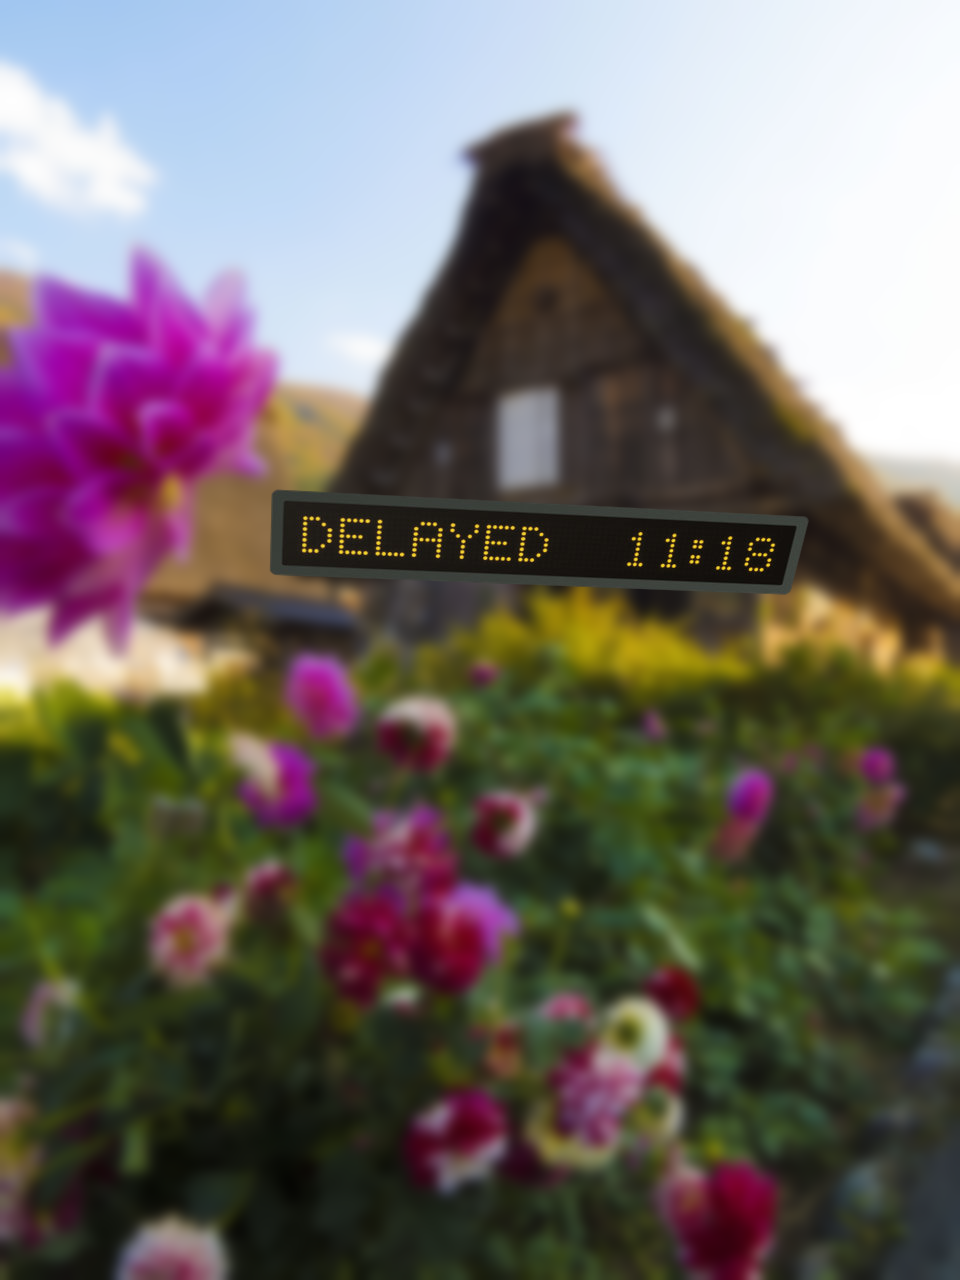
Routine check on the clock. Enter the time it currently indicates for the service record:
11:18
